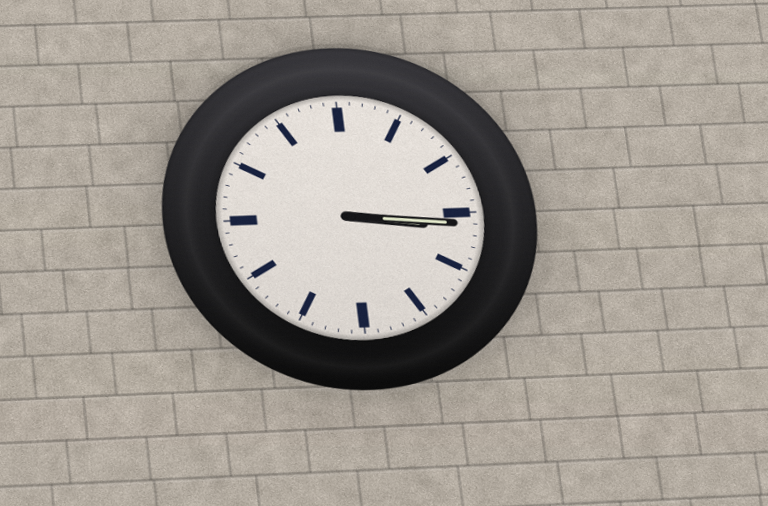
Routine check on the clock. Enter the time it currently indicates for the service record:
3:16
